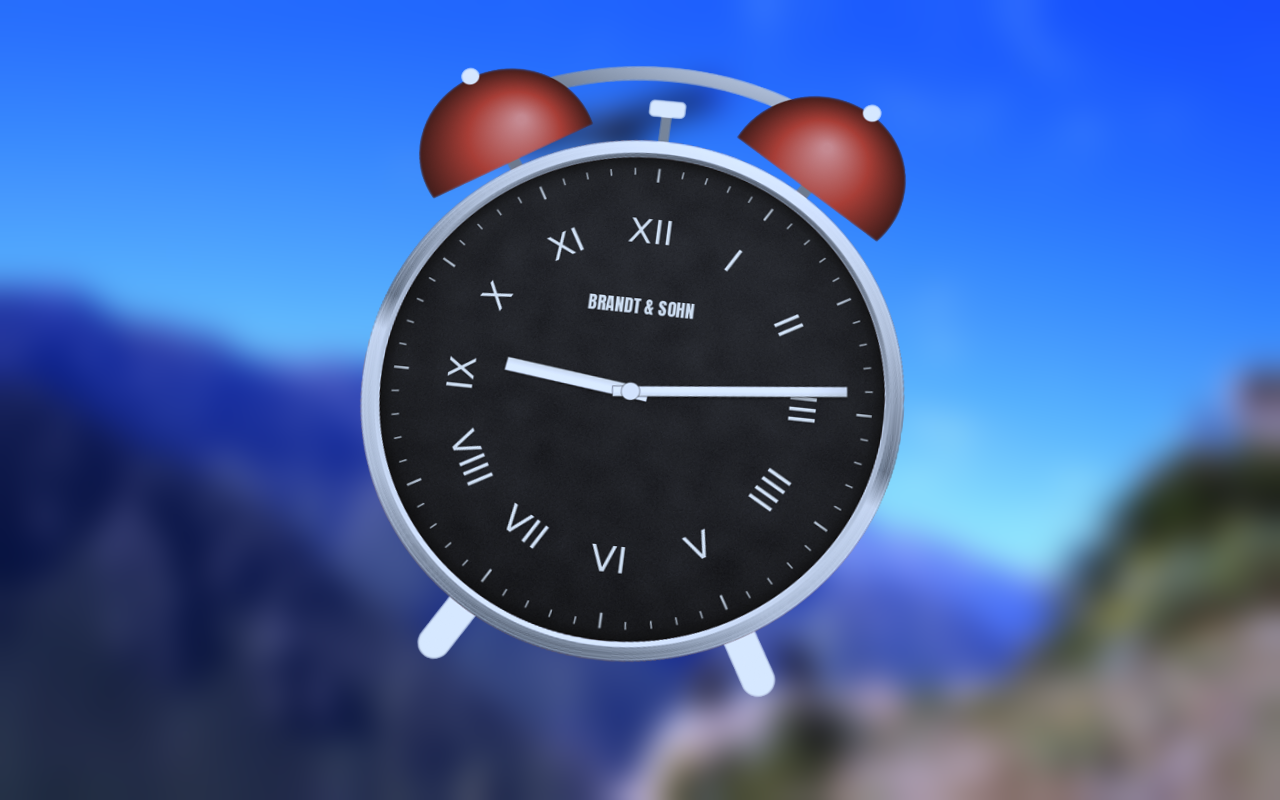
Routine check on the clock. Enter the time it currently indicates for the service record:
9:14
